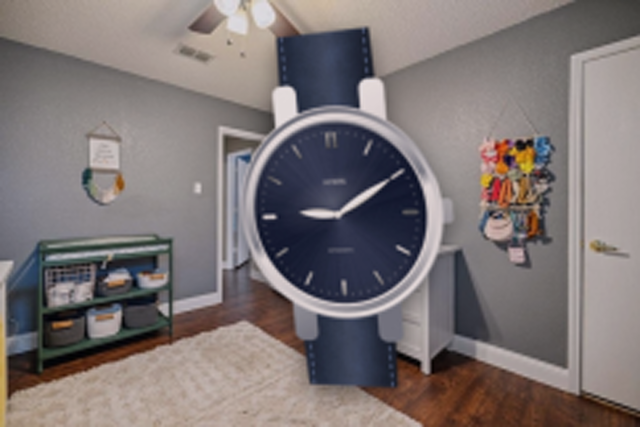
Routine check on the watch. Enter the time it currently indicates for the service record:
9:10
